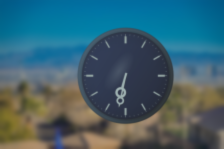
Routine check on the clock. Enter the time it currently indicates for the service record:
6:32
